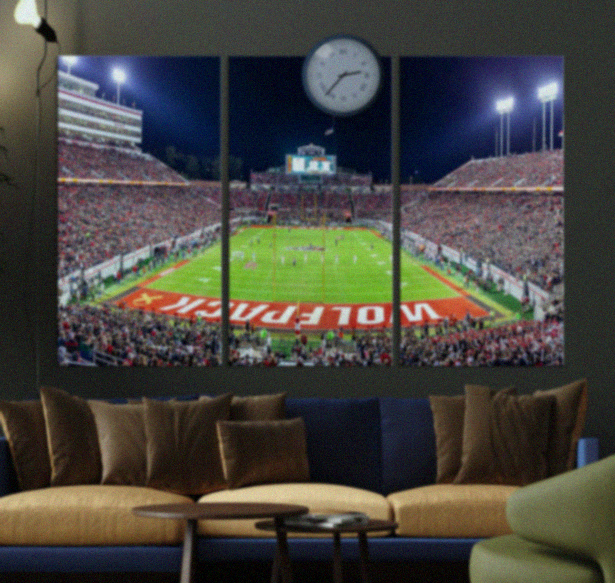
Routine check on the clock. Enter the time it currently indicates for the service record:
2:37
